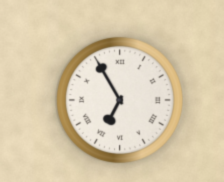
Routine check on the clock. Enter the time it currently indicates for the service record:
6:55
